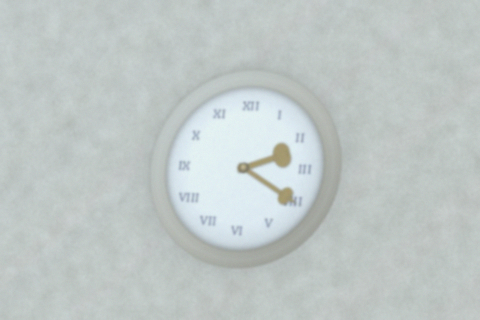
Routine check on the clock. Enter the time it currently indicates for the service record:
2:20
